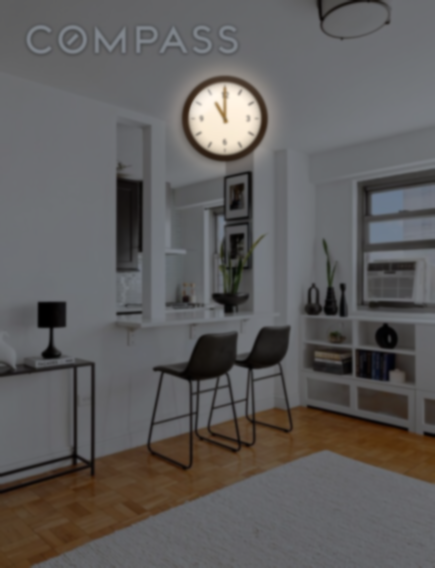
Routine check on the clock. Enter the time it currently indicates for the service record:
11:00
